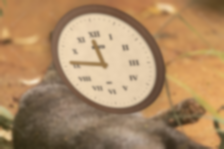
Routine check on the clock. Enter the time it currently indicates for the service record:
11:46
